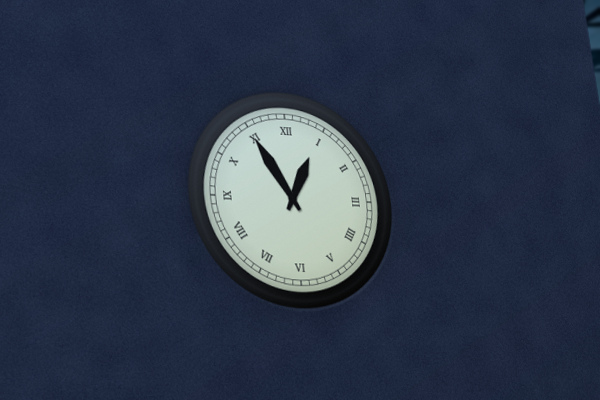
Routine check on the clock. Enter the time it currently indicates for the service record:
12:55
